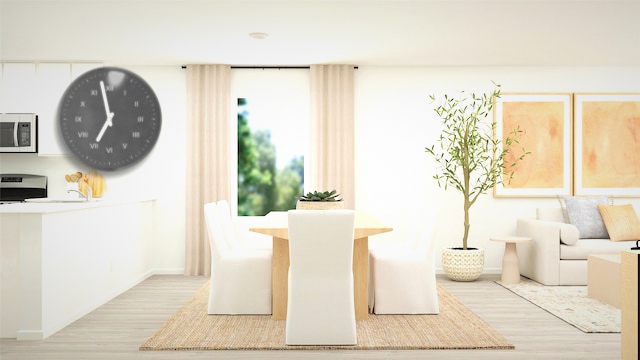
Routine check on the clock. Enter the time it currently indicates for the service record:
6:58
